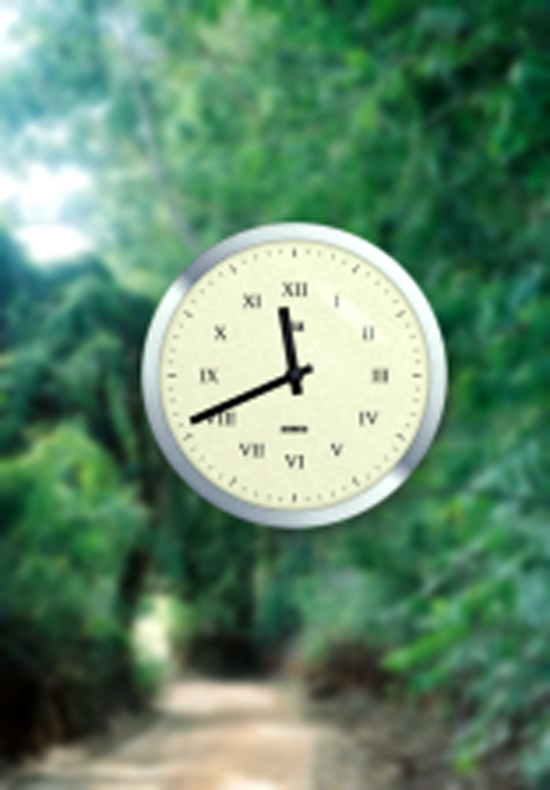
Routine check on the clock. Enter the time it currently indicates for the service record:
11:41
